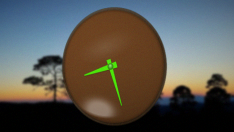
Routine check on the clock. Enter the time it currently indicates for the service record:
8:27
